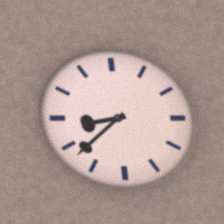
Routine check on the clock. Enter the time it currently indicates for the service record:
8:38
